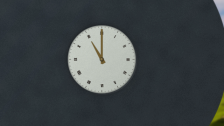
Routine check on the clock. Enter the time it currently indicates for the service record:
11:00
